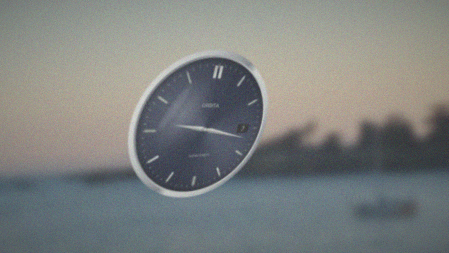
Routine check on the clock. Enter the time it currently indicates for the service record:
9:17
